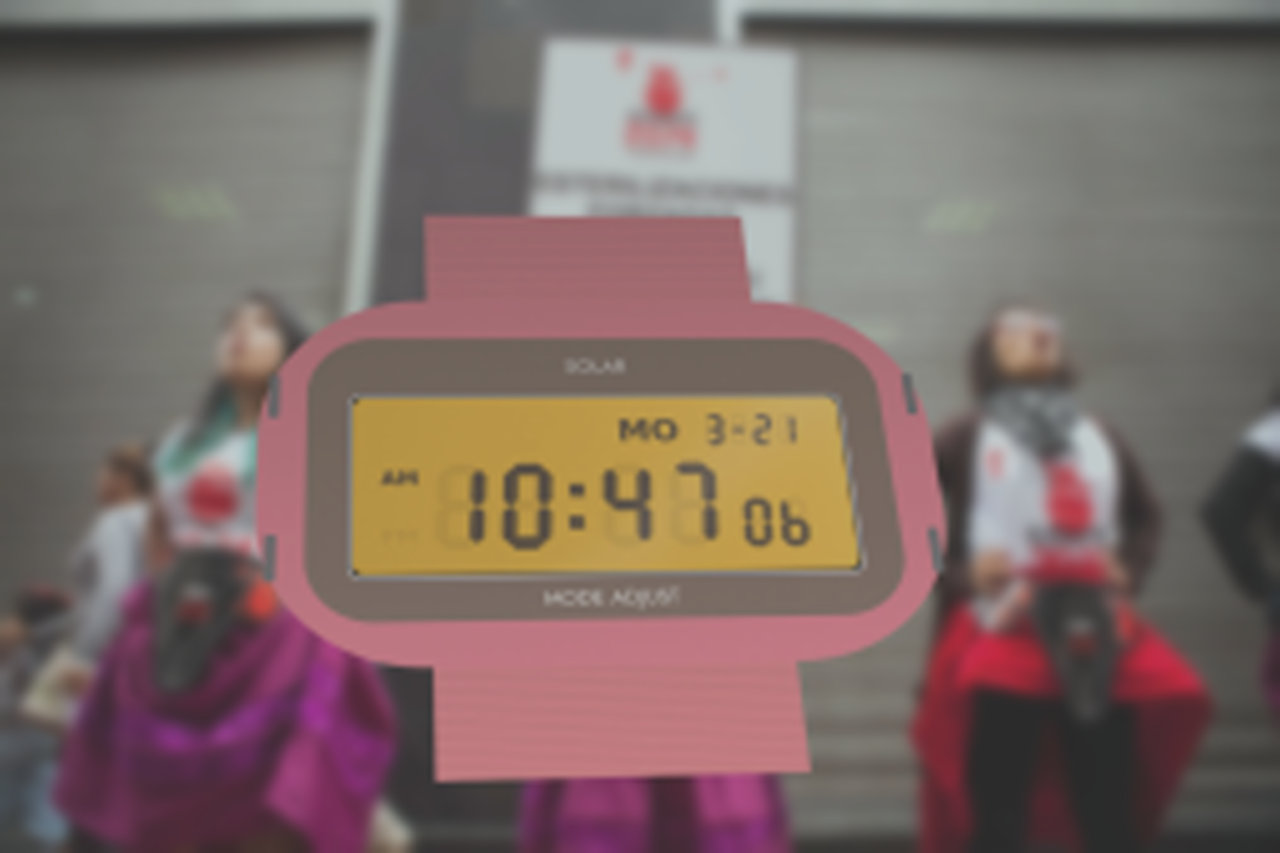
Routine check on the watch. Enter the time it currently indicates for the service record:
10:47:06
